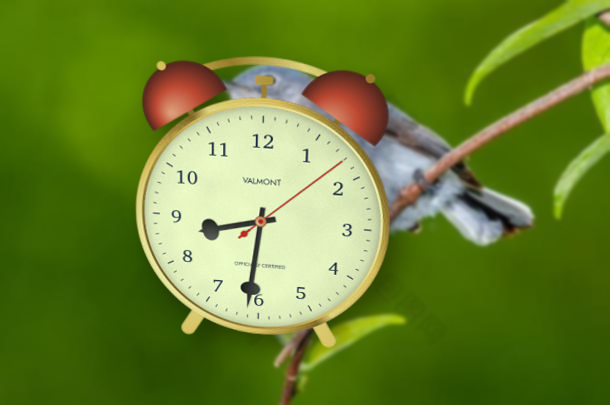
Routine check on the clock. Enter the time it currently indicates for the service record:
8:31:08
